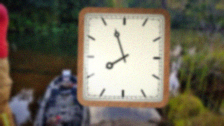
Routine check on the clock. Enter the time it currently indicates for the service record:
7:57
